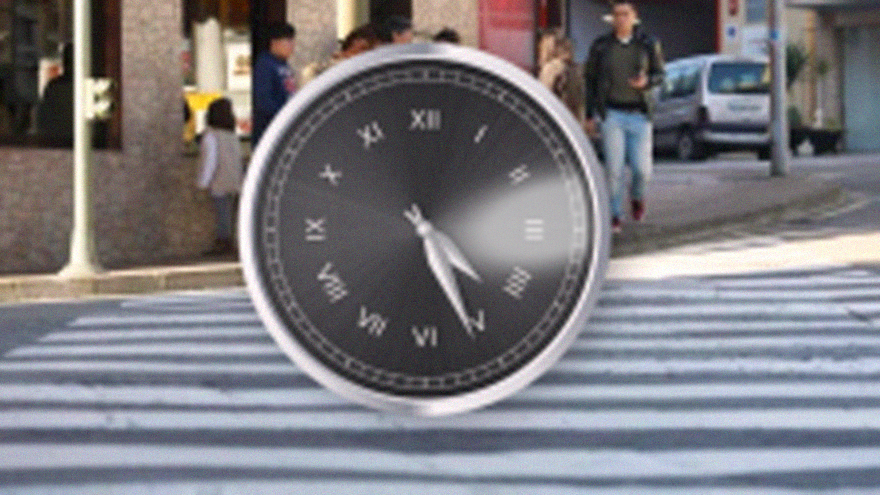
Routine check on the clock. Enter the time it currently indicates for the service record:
4:26
